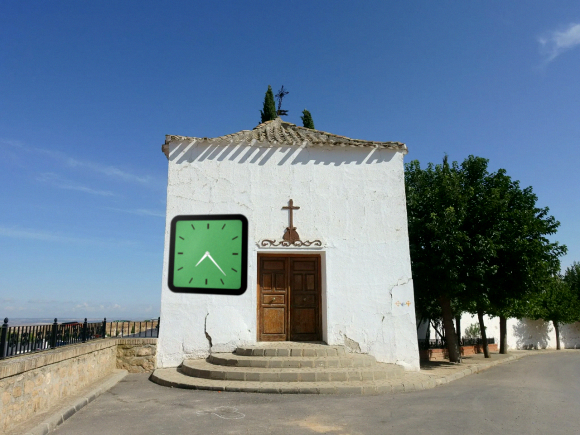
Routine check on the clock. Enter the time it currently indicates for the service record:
7:23
